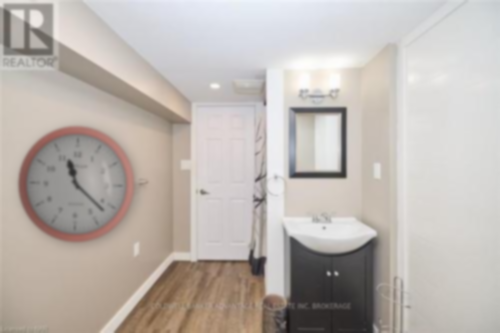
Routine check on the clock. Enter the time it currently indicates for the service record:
11:22
